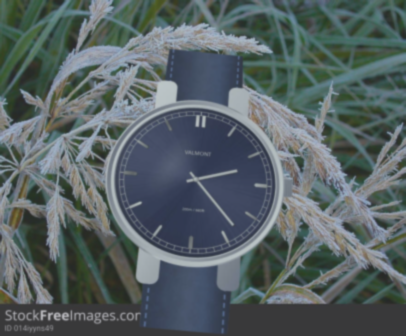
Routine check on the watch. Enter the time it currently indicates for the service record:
2:23
